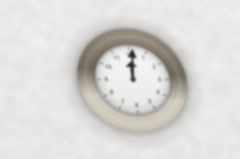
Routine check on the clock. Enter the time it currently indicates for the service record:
12:01
